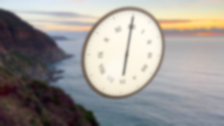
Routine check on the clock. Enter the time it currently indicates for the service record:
6:00
